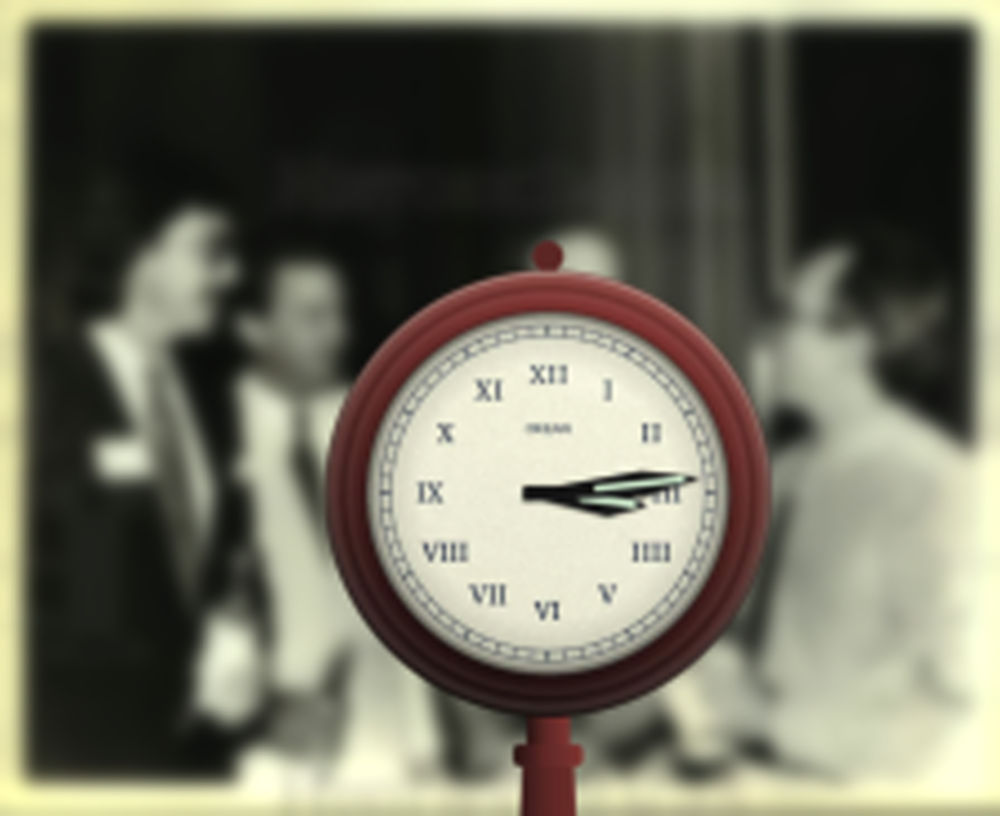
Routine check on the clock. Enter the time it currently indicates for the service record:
3:14
